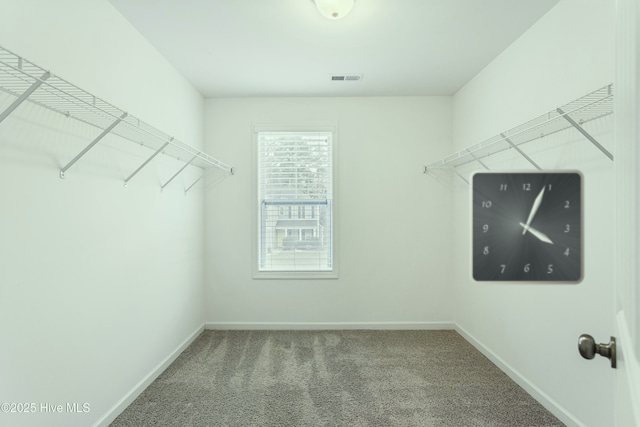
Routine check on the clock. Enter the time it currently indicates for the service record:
4:04
